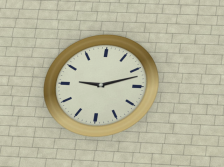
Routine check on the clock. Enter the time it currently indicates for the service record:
9:12
